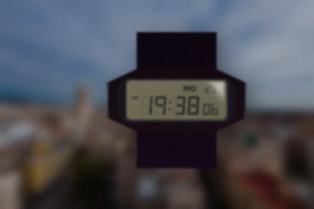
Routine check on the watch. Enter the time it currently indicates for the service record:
19:38:06
